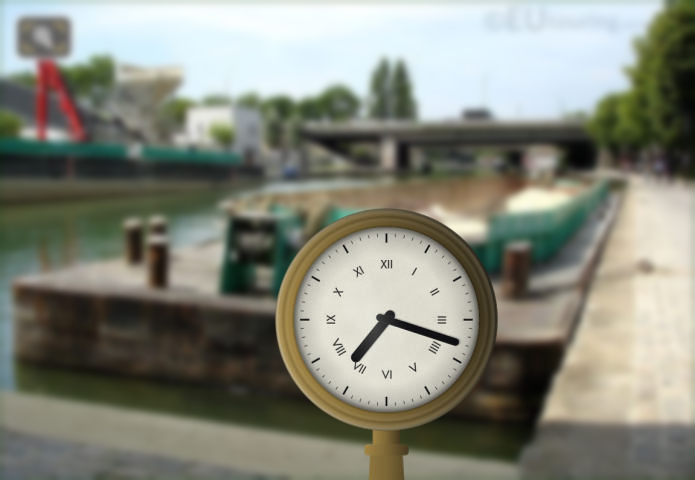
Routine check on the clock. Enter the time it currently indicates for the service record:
7:18
